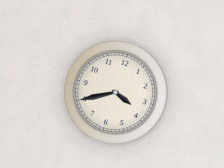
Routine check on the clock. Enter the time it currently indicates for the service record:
3:40
